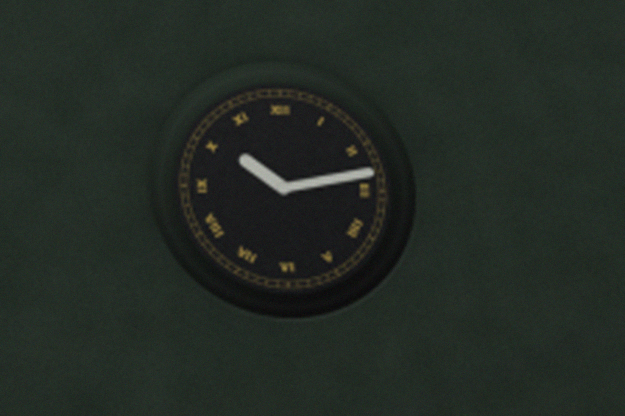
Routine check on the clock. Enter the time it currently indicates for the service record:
10:13
